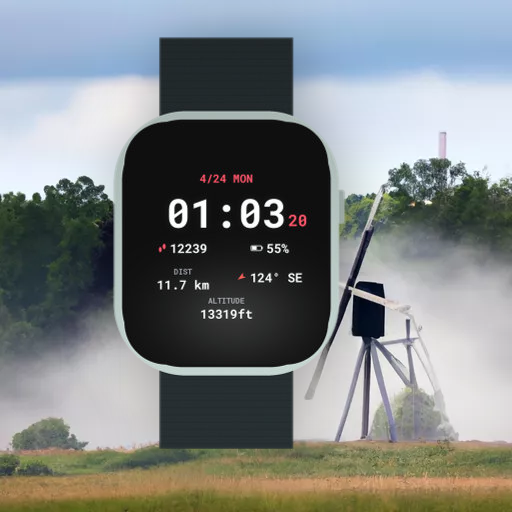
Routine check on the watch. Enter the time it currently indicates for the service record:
1:03:20
